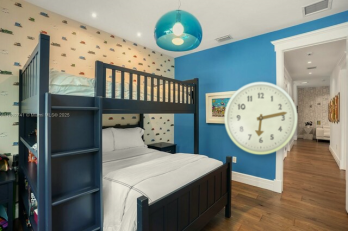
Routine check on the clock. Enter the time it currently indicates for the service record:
6:13
